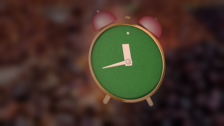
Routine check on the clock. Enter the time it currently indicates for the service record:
11:42
